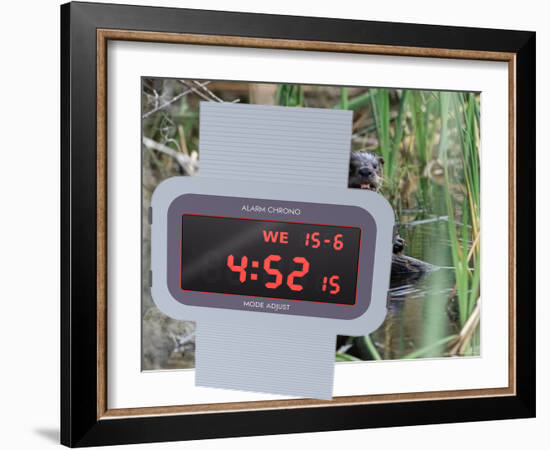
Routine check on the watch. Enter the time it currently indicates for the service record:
4:52:15
